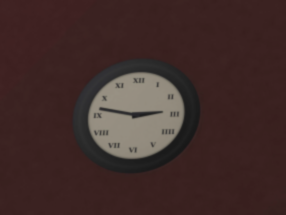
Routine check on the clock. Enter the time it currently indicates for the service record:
2:47
